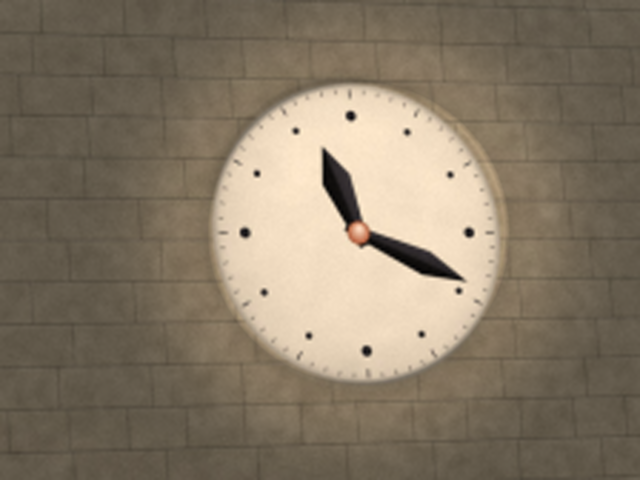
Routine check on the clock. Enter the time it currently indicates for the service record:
11:19
